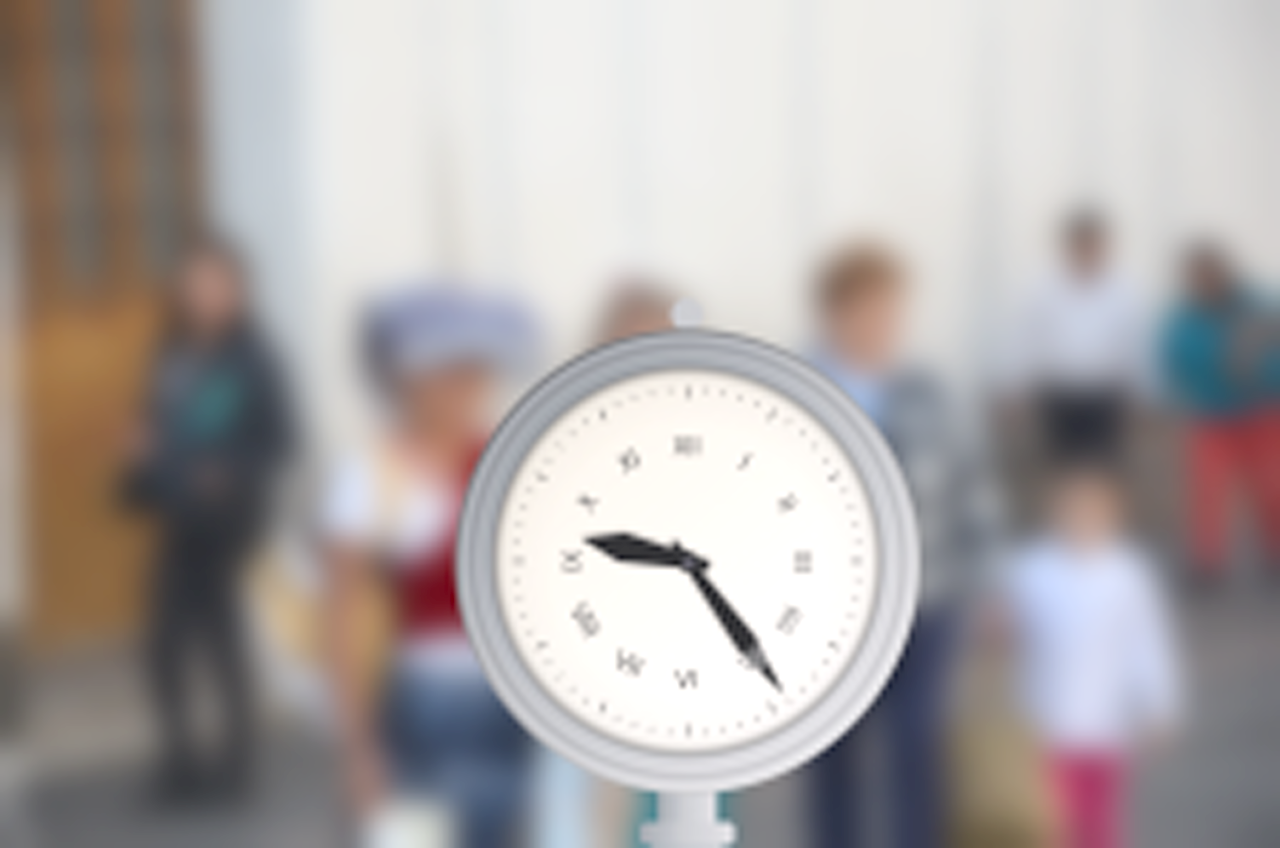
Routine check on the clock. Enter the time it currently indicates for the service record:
9:24
